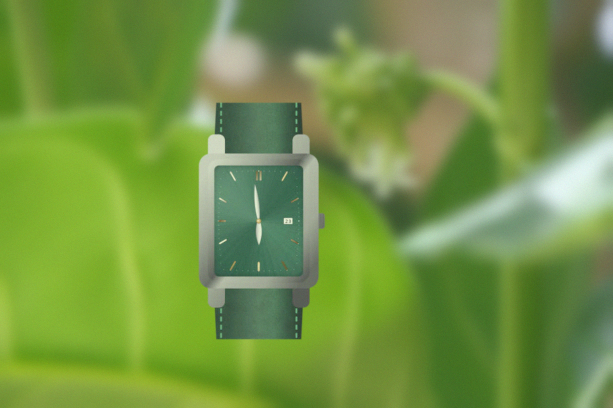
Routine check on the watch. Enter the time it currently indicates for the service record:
5:59
